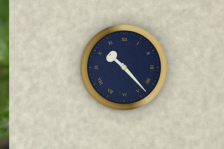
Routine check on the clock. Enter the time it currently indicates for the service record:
10:23
